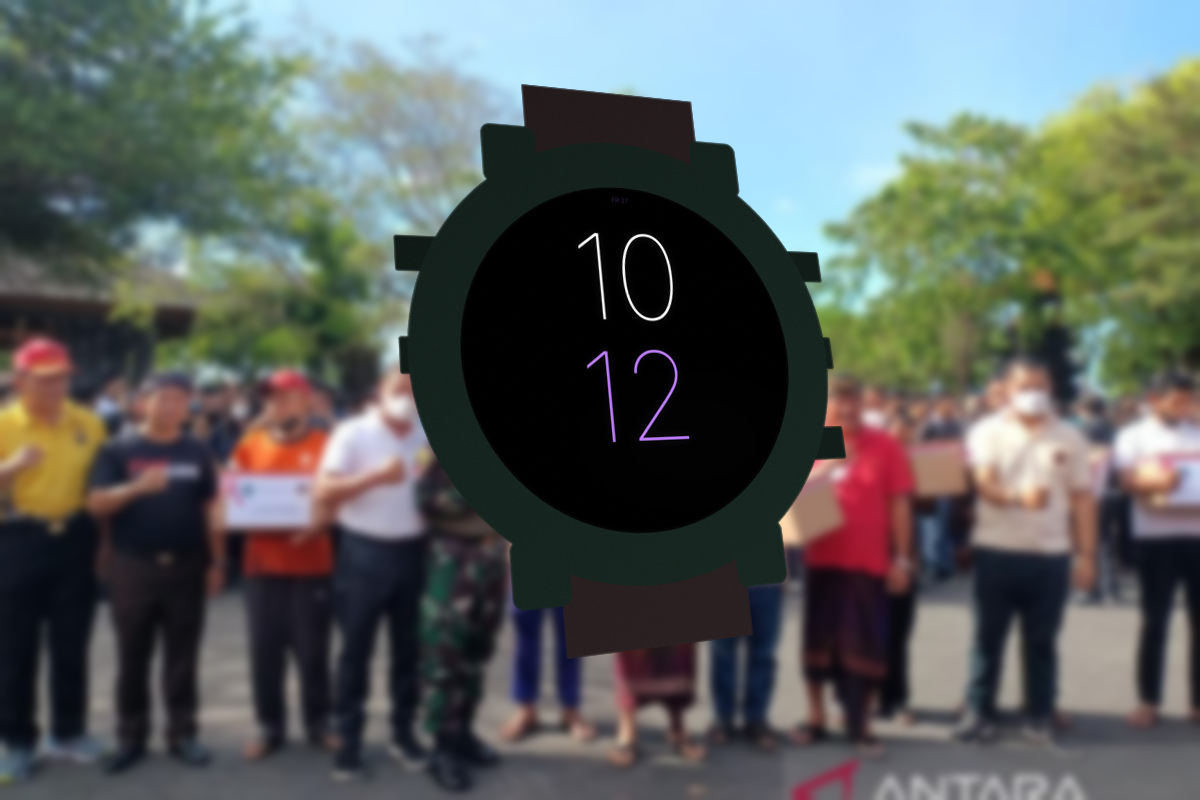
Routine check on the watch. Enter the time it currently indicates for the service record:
10:12
